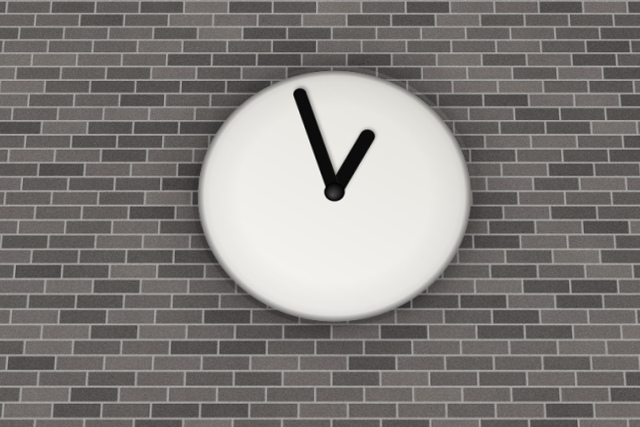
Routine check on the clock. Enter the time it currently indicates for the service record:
12:57
